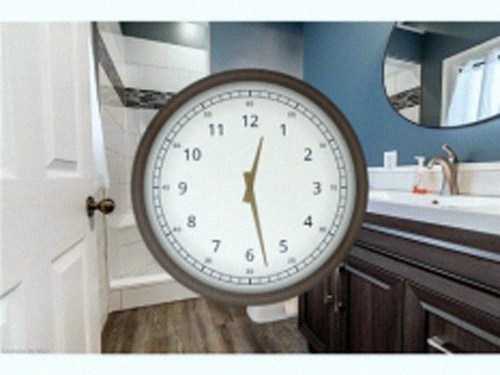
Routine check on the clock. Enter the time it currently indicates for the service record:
12:28
